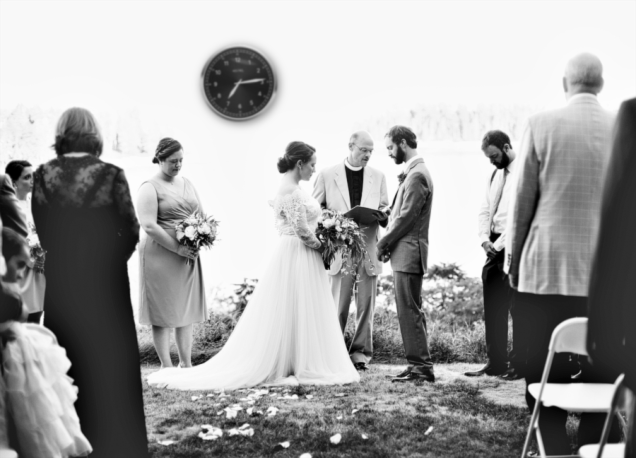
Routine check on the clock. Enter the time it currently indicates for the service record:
7:14
